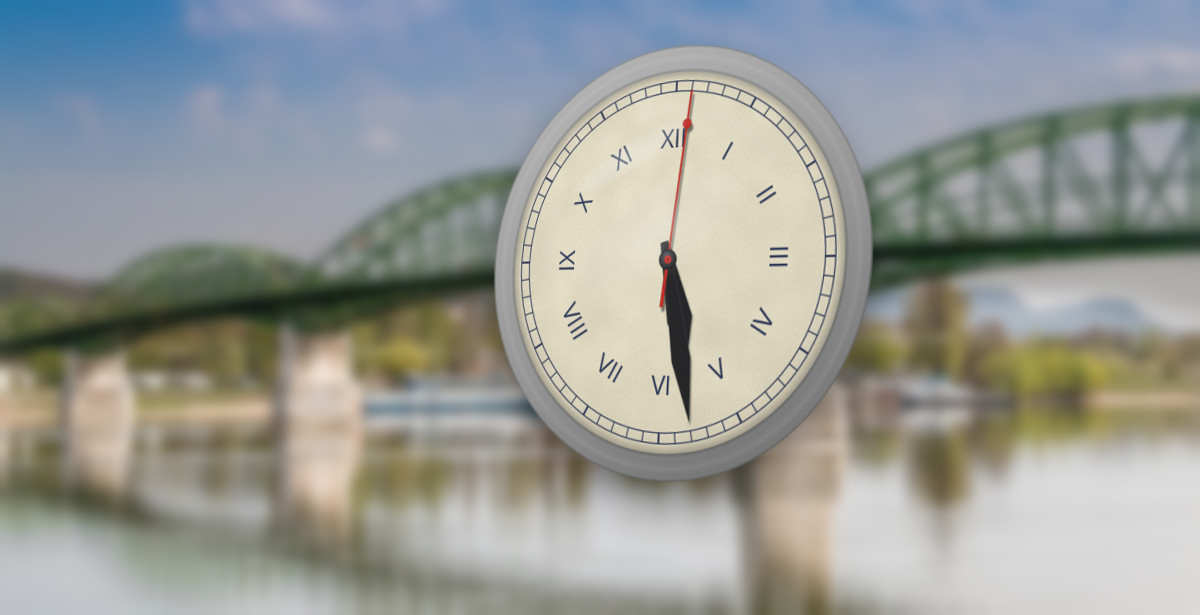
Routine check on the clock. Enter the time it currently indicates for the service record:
5:28:01
